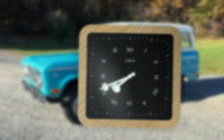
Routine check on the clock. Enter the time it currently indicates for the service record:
7:41
